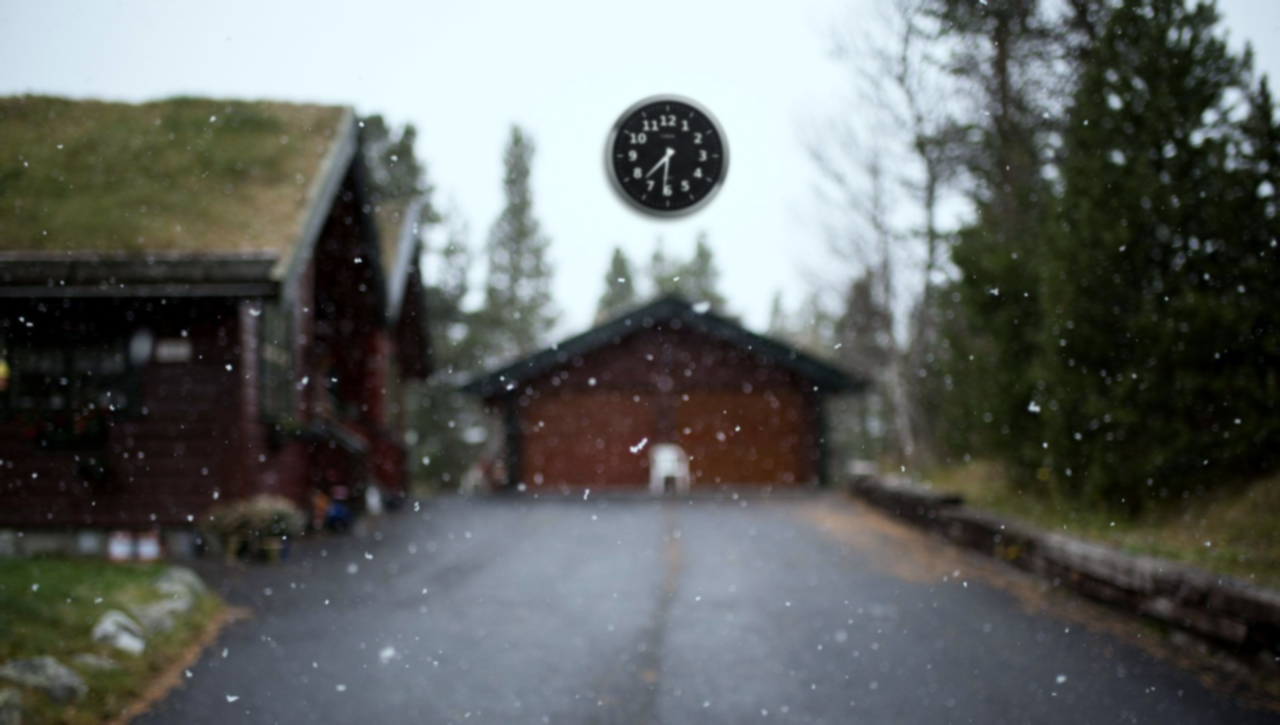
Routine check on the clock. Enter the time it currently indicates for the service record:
7:31
